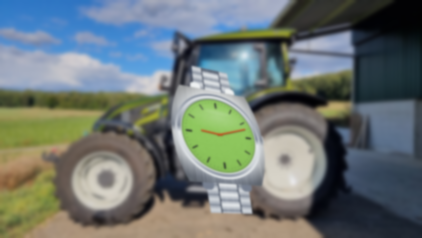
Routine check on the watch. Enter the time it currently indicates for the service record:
9:12
